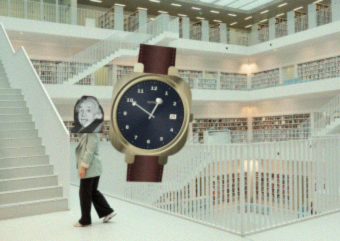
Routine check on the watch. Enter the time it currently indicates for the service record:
12:50
